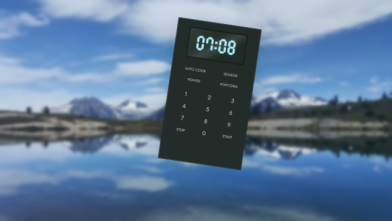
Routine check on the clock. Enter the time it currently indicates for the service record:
7:08
